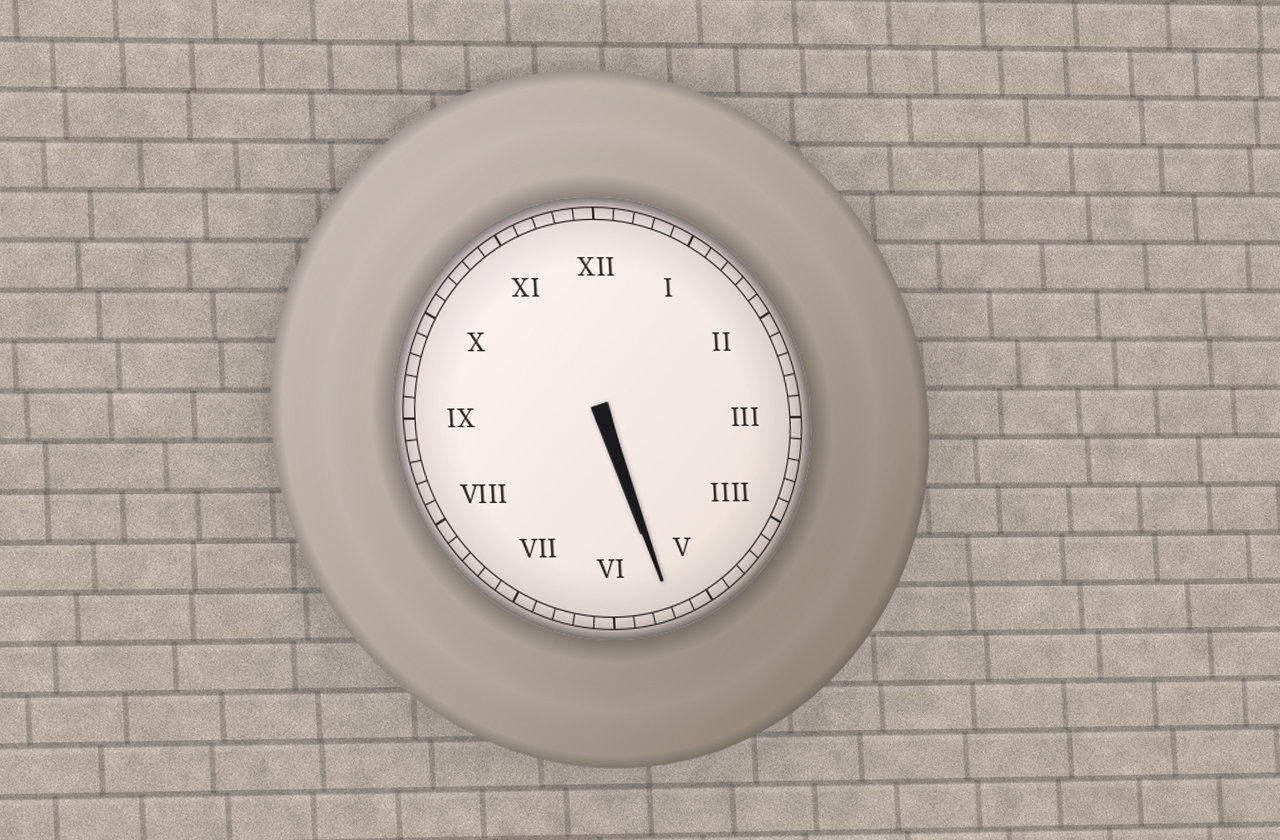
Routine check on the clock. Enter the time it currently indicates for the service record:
5:27
